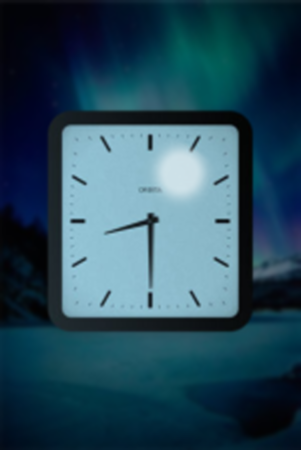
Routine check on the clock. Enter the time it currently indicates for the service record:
8:30
